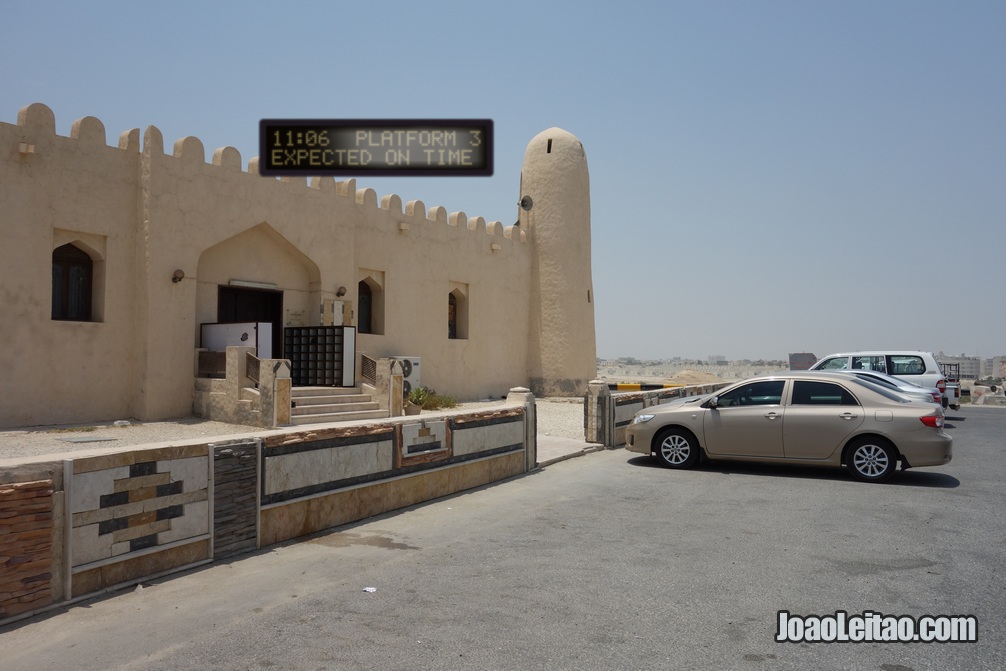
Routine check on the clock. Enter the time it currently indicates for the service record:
11:06
